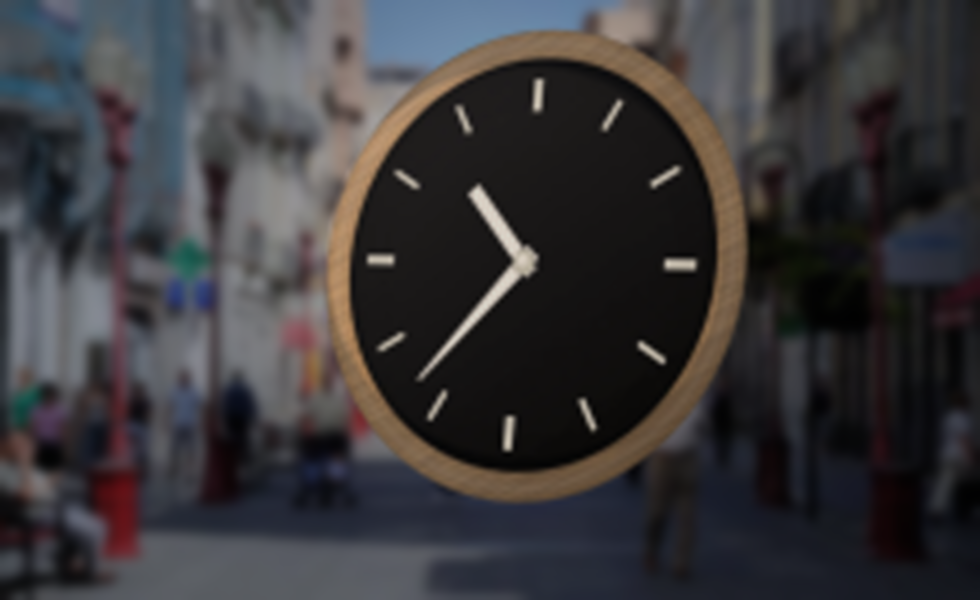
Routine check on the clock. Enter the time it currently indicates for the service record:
10:37
